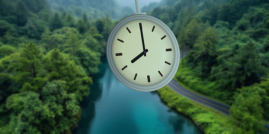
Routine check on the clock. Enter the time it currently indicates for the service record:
8:00
